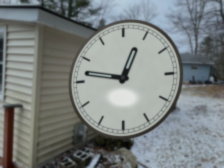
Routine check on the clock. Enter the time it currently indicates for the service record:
12:47
